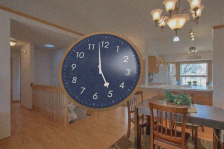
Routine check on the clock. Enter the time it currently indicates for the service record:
4:58
